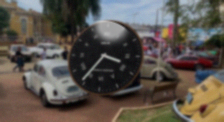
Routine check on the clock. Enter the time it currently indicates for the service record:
3:36
